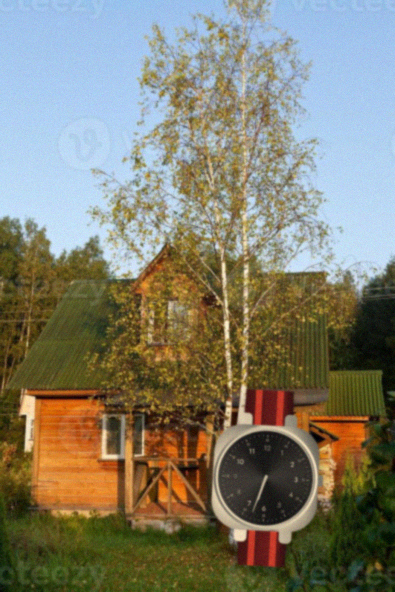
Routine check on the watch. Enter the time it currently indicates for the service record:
6:33
